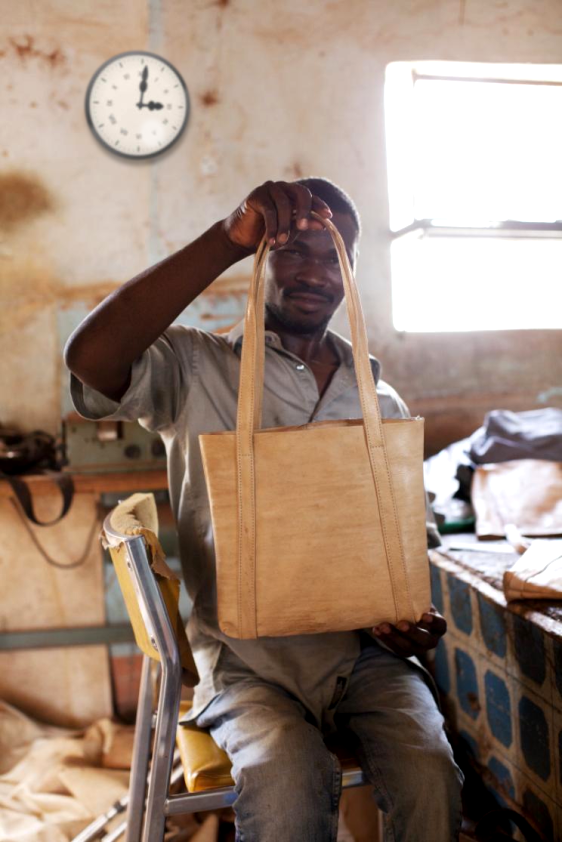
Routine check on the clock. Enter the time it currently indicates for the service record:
3:01
